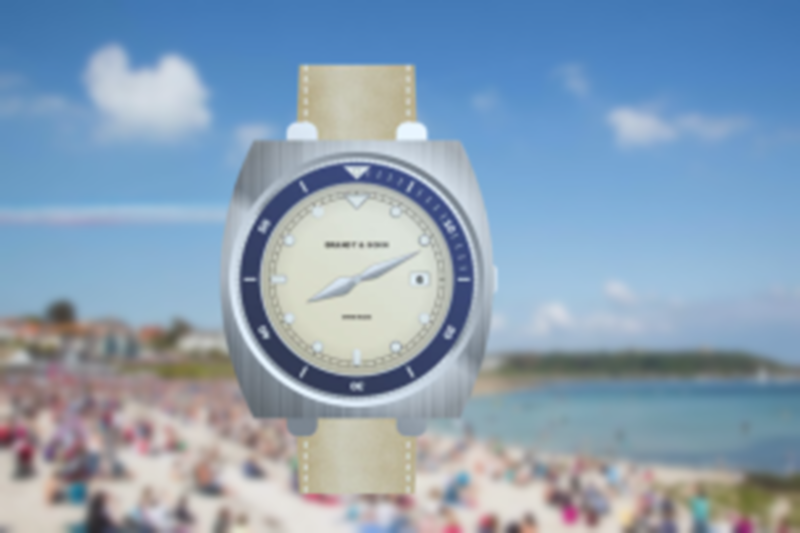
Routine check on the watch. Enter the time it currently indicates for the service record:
8:11
